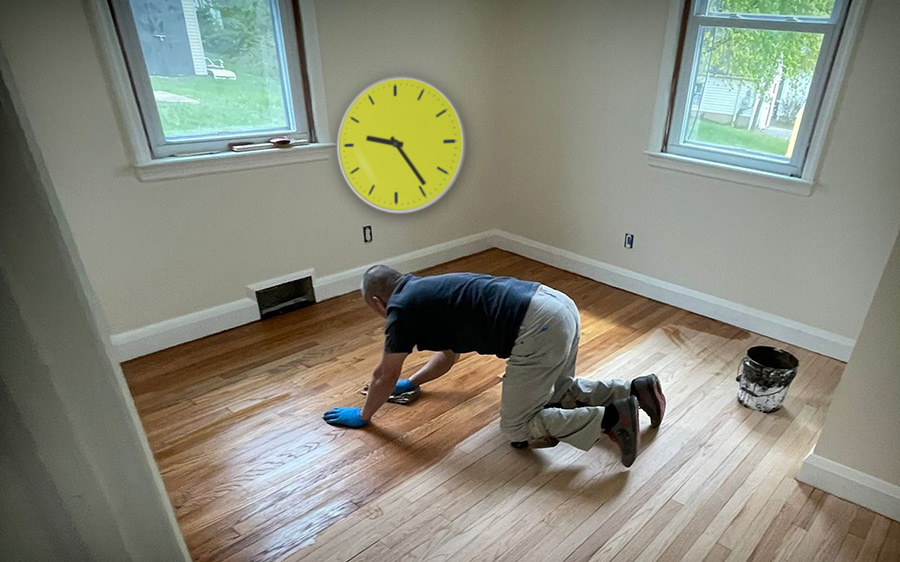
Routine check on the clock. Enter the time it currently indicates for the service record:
9:24
